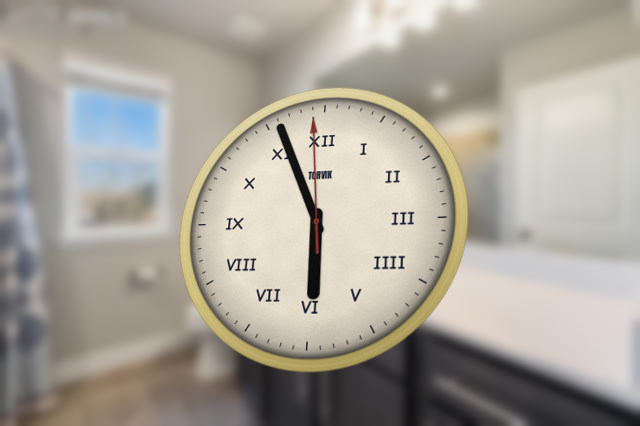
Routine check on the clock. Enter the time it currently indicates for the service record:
5:55:59
